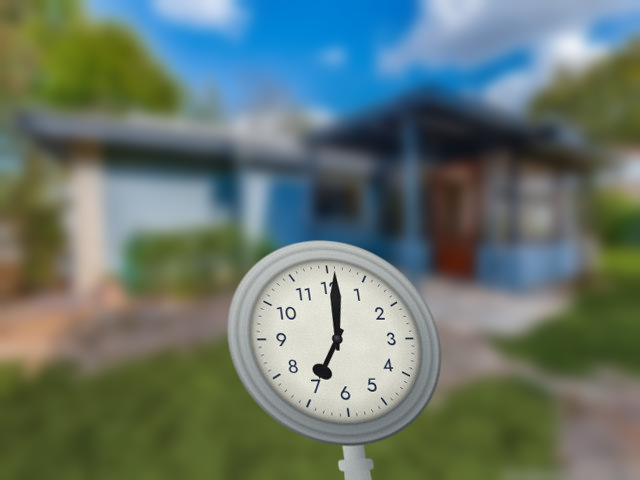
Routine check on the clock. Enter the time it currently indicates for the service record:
7:01
